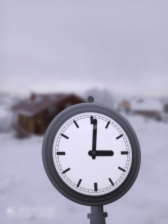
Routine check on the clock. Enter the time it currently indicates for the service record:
3:01
